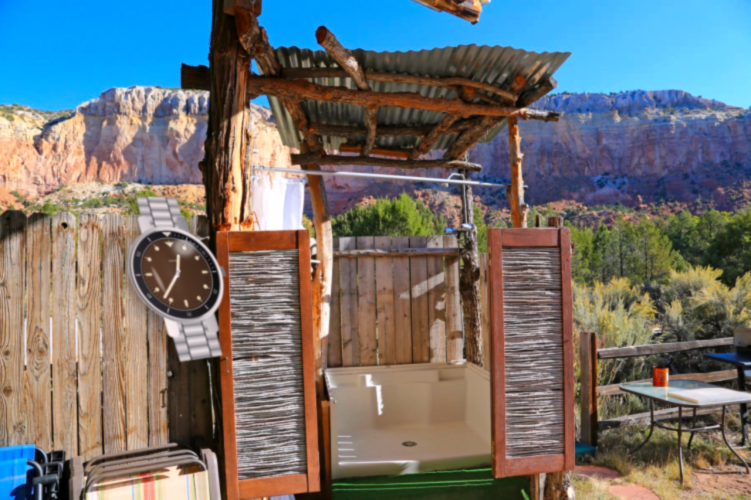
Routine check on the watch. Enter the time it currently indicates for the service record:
12:37
